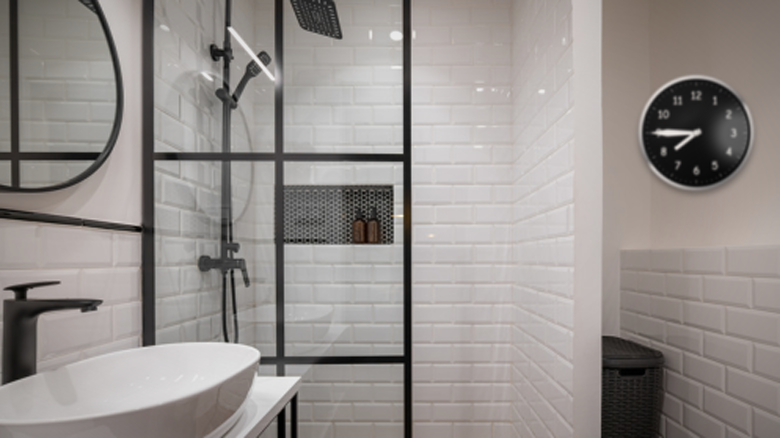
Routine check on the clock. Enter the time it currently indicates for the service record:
7:45
